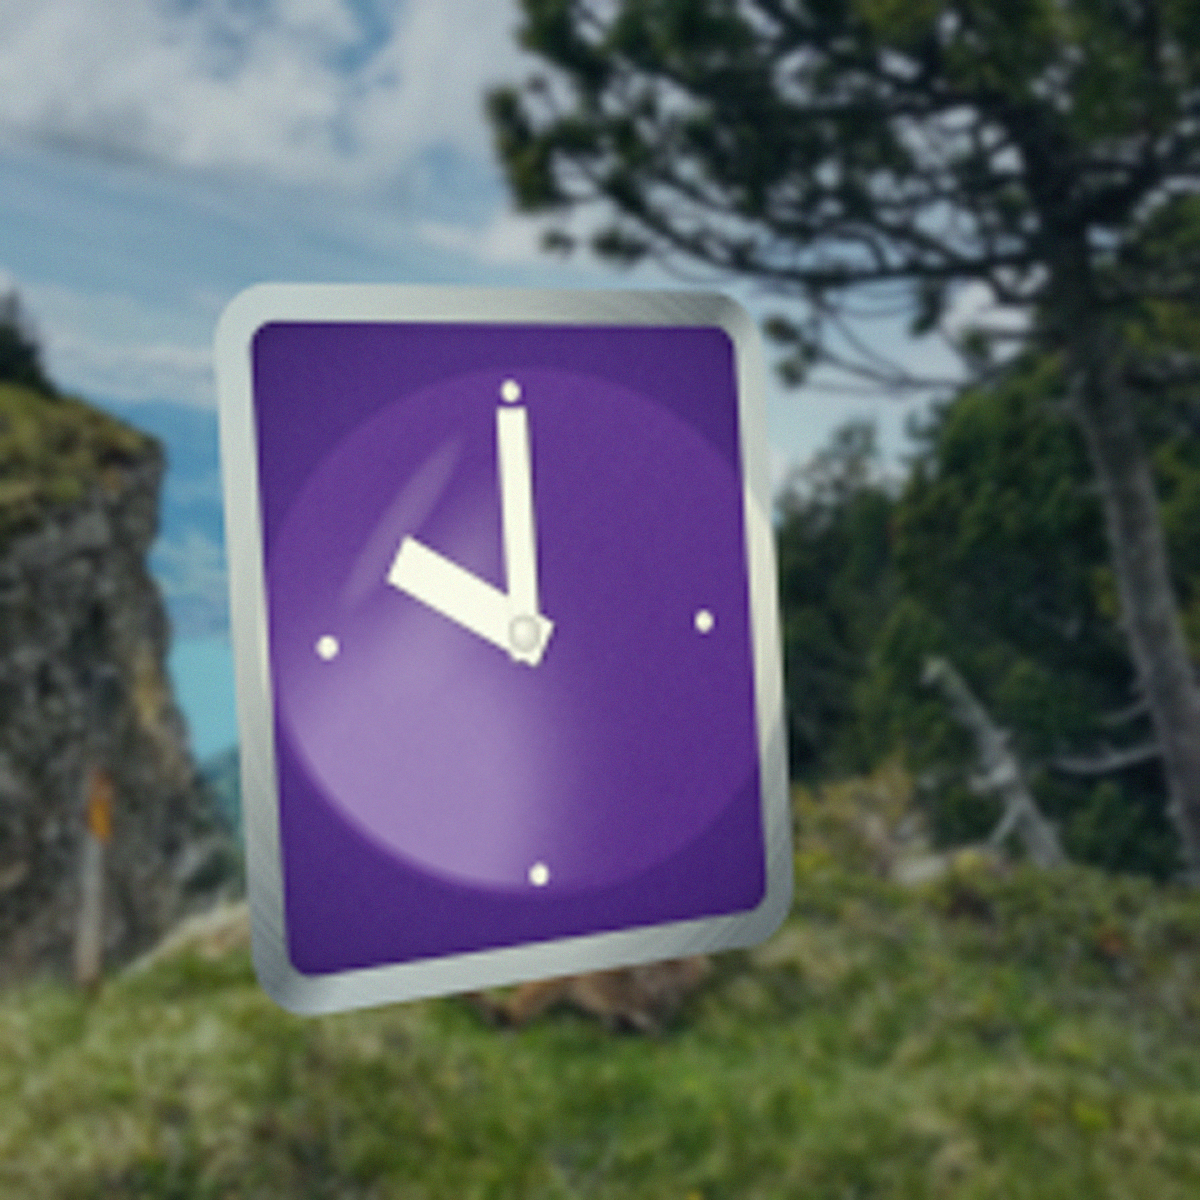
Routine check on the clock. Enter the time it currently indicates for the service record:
10:00
